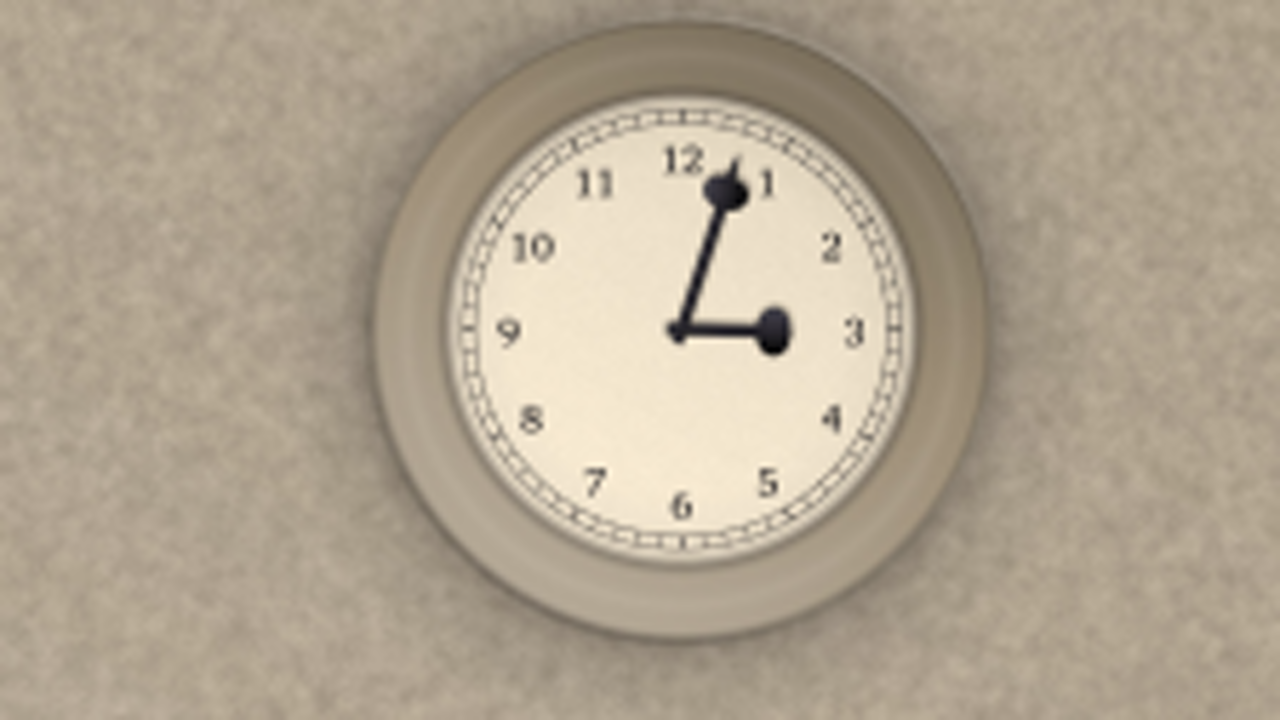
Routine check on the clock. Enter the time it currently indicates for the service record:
3:03
